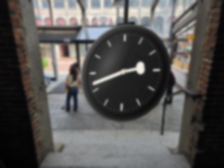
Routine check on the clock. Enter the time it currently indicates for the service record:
2:42
